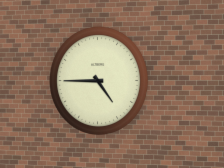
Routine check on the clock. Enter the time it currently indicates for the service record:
4:45
